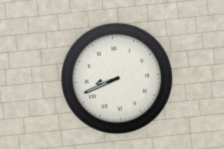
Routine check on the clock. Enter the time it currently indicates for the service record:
8:42
